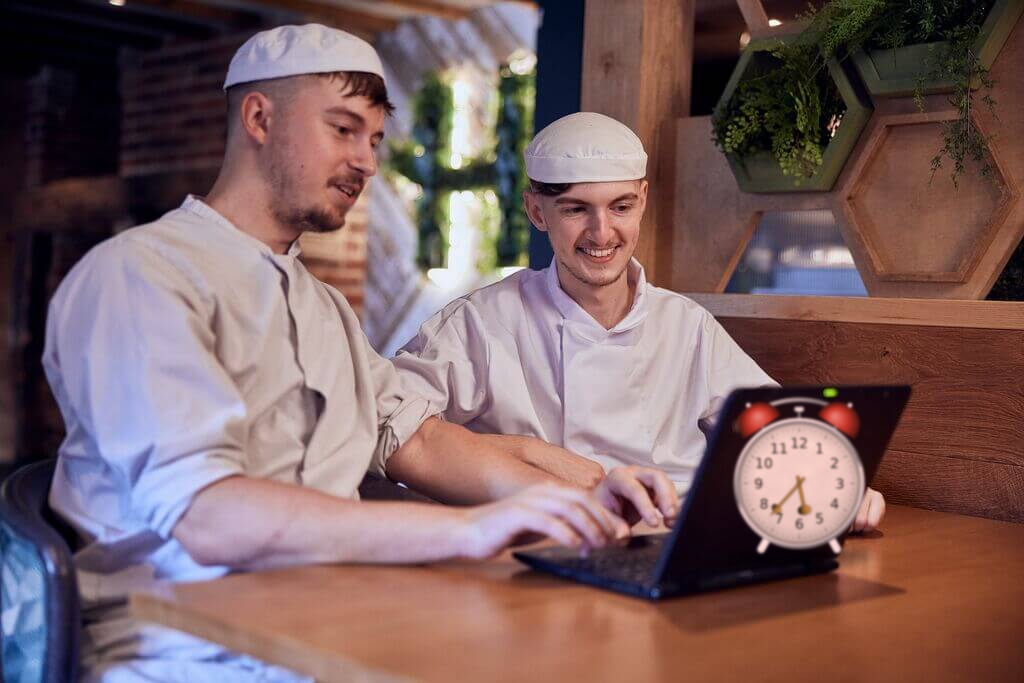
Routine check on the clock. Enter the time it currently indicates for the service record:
5:37
